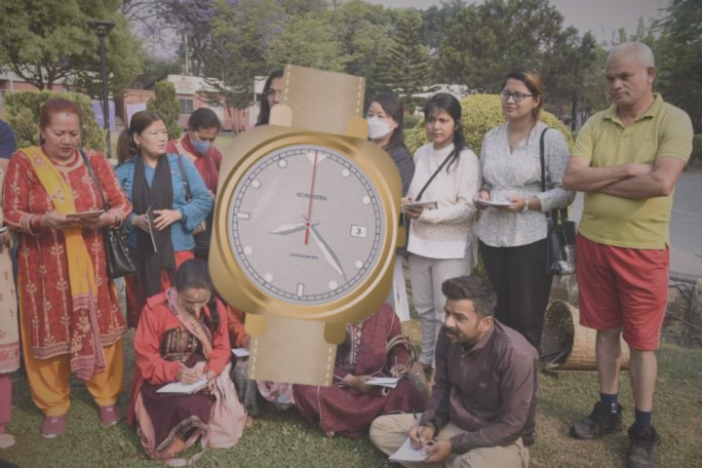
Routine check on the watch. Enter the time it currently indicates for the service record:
8:23:00
